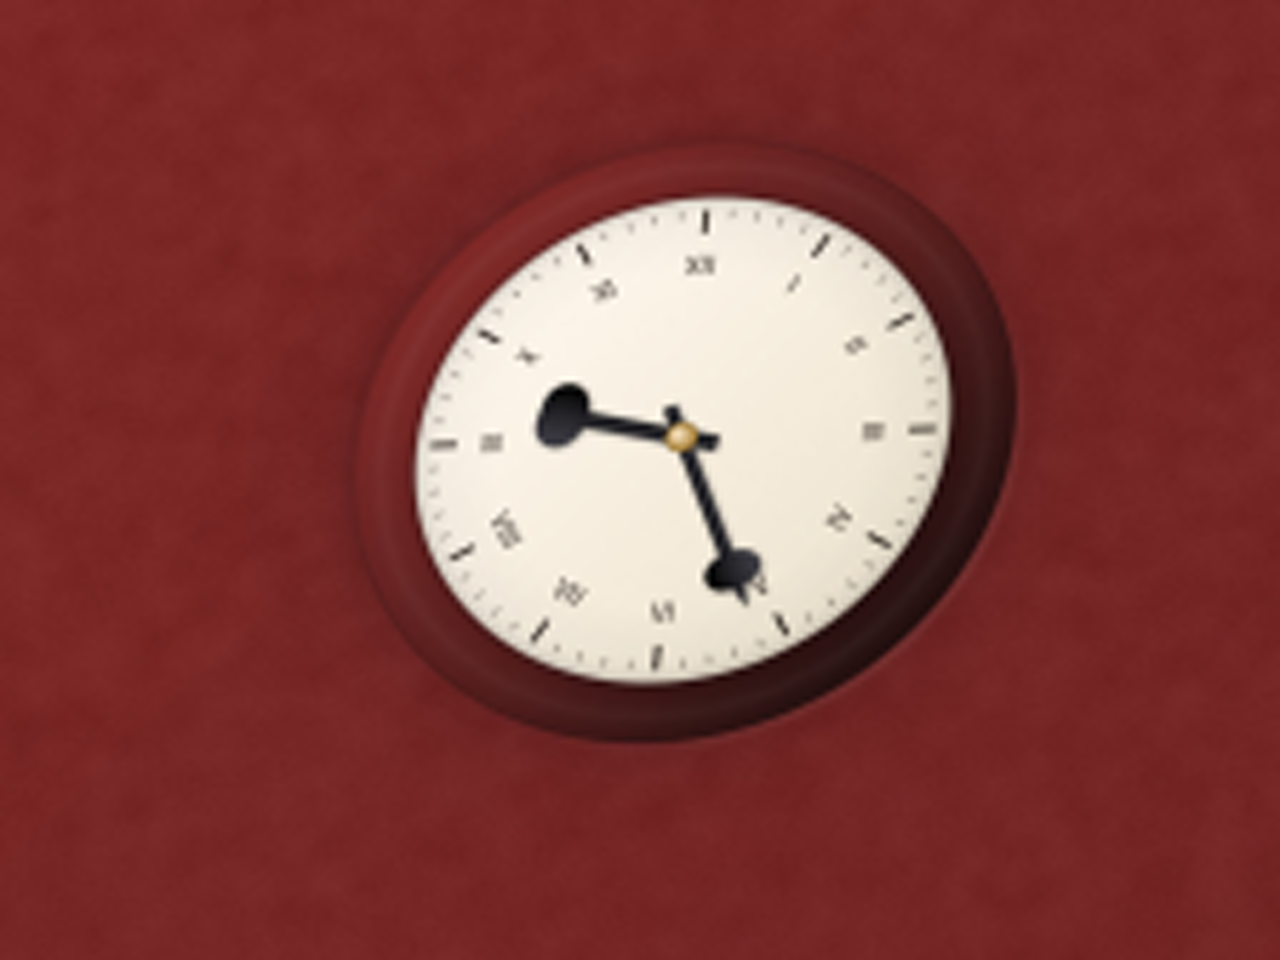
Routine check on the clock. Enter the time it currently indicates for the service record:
9:26
